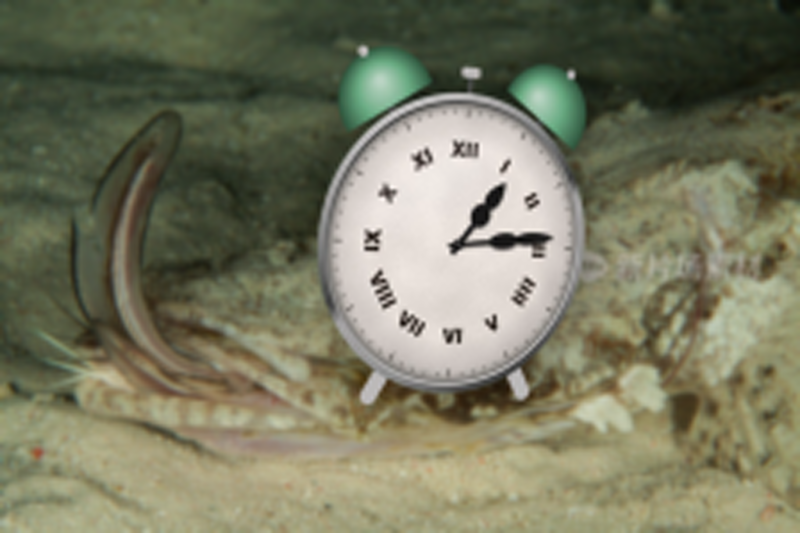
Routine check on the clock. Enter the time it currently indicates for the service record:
1:14
